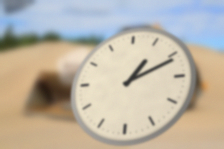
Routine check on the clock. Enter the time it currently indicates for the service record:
1:11
